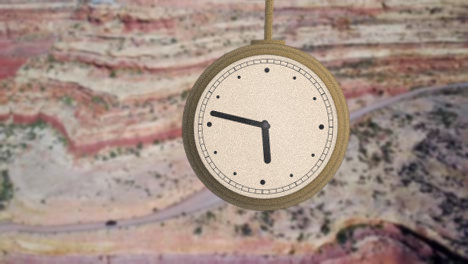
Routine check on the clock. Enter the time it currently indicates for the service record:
5:47
